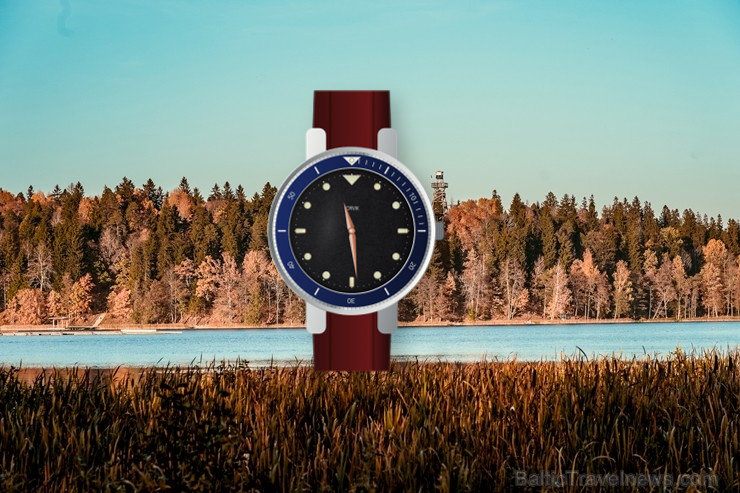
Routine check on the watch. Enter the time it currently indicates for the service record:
11:29
